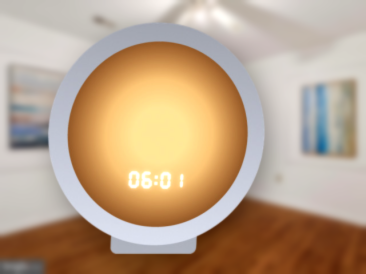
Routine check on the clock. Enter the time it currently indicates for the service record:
6:01
